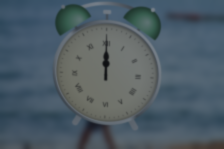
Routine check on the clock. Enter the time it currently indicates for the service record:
12:00
